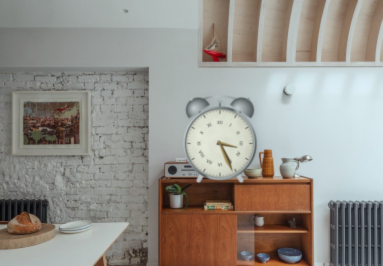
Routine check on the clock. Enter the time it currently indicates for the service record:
3:26
